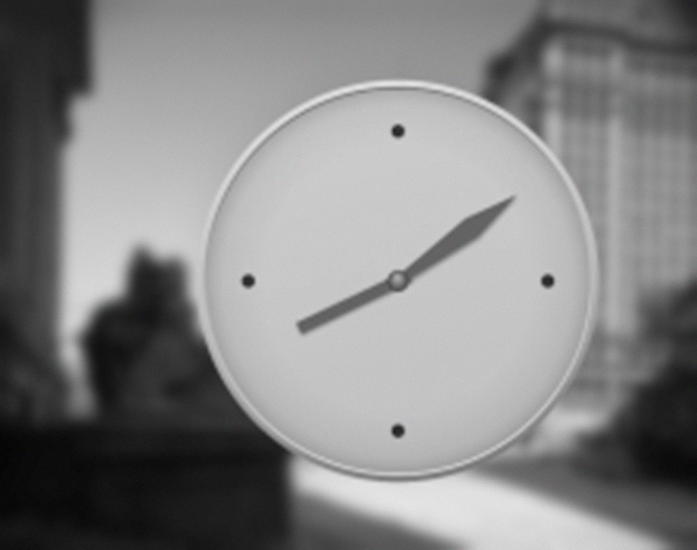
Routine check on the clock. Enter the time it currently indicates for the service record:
8:09
